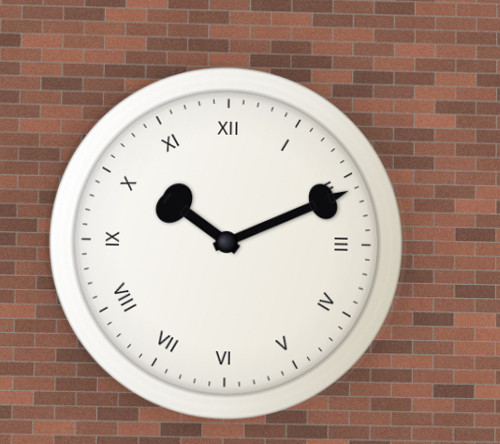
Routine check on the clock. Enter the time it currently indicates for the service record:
10:11
